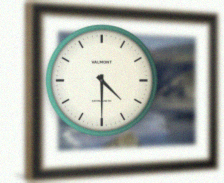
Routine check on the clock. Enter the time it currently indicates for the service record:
4:30
